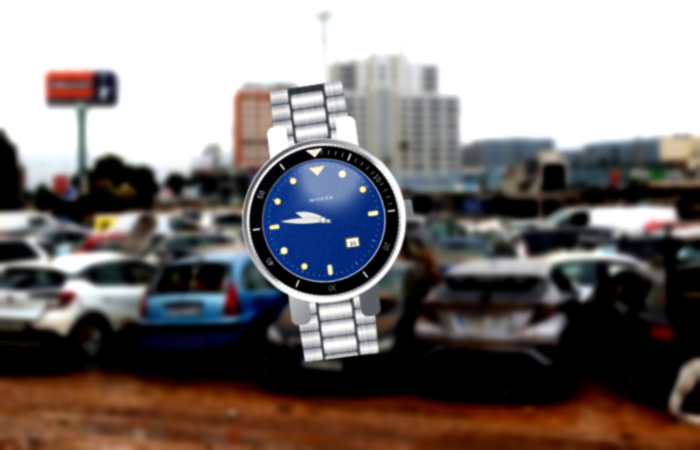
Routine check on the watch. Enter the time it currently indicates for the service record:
9:46
